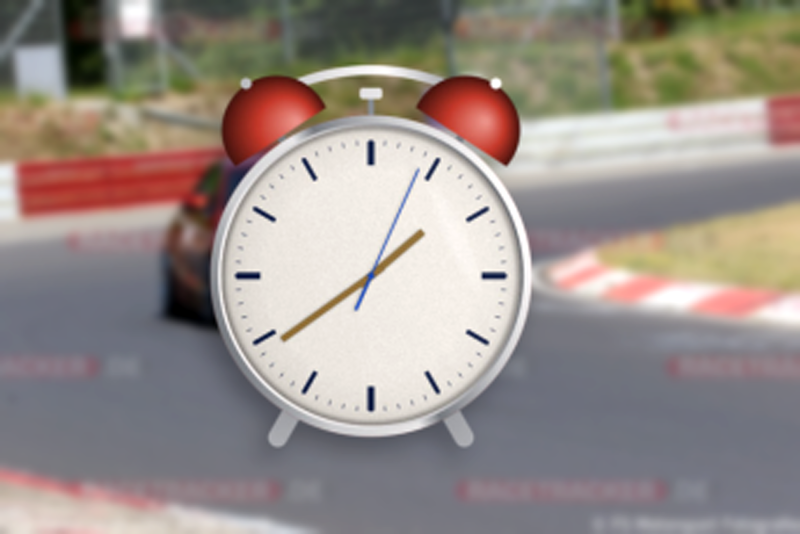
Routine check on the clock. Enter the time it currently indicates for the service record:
1:39:04
